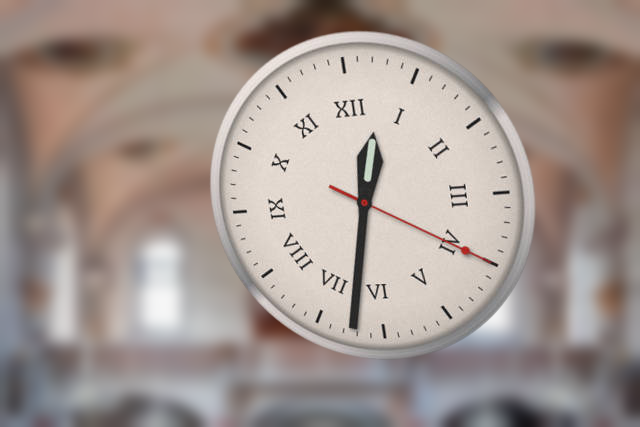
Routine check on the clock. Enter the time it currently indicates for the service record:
12:32:20
